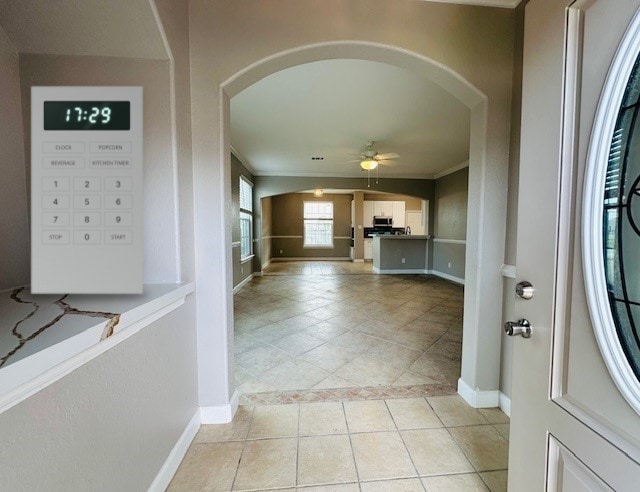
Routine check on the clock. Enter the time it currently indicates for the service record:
17:29
